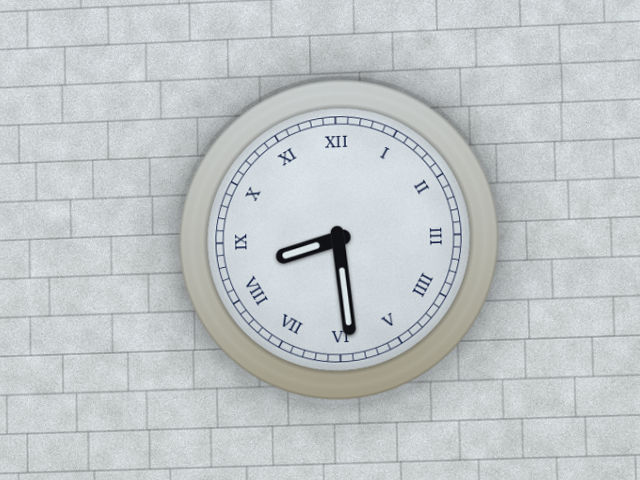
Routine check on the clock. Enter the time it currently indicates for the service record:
8:29
